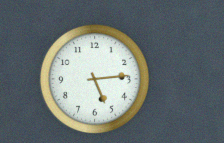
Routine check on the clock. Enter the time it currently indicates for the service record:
5:14
